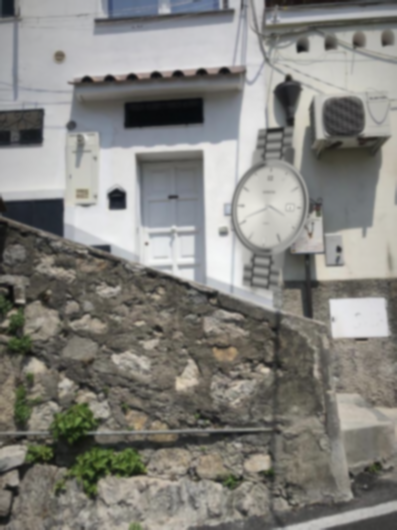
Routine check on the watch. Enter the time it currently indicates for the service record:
3:41
